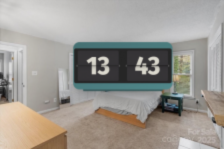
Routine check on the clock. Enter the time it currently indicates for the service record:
13:43
